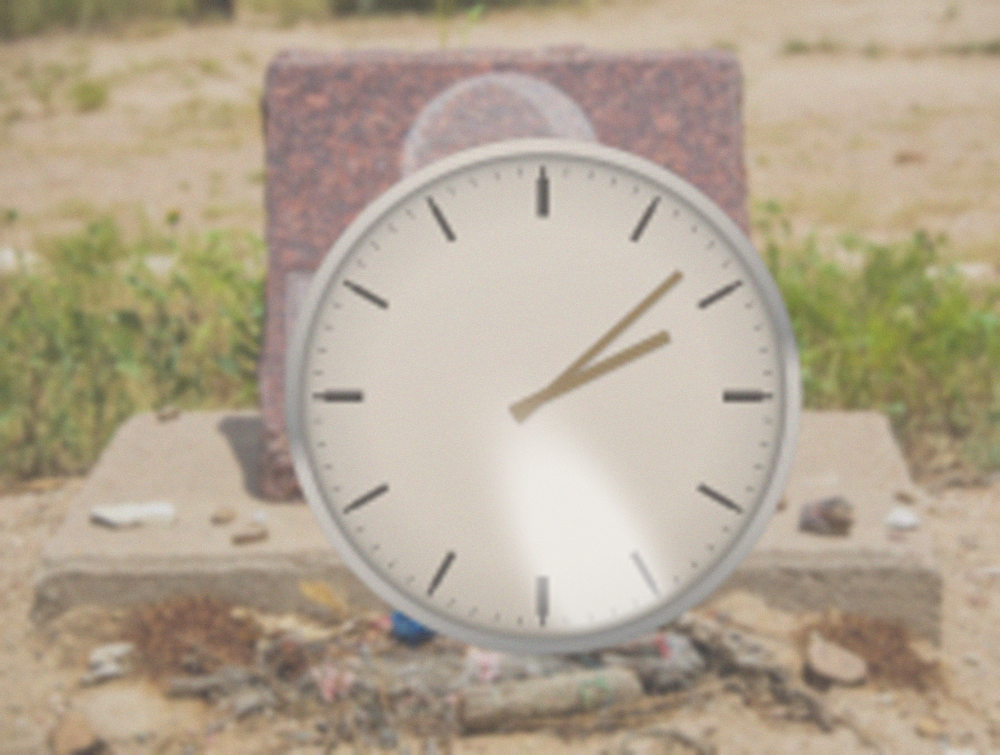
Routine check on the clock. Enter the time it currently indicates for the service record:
2:08
